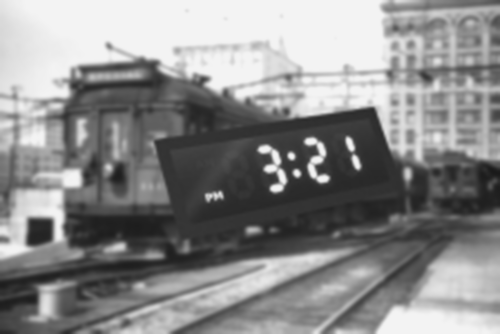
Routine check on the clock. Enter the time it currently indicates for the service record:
3:21
